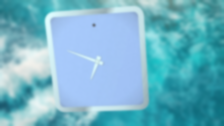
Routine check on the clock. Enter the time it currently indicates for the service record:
6:49
